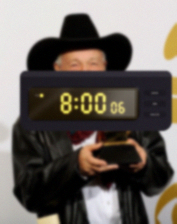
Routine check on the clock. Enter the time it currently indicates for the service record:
8:00:06
